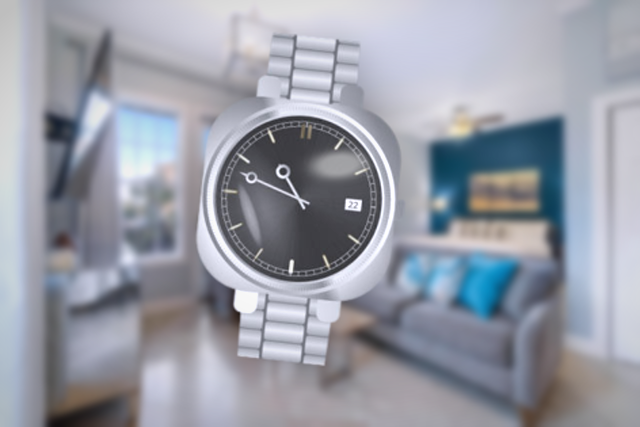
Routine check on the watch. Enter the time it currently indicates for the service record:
10:48
